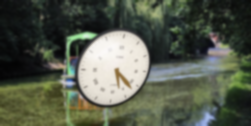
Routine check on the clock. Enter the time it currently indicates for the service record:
5:22
